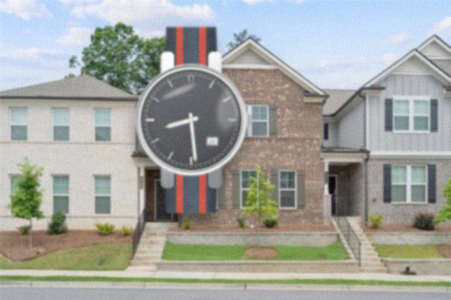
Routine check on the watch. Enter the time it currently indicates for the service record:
8:29
